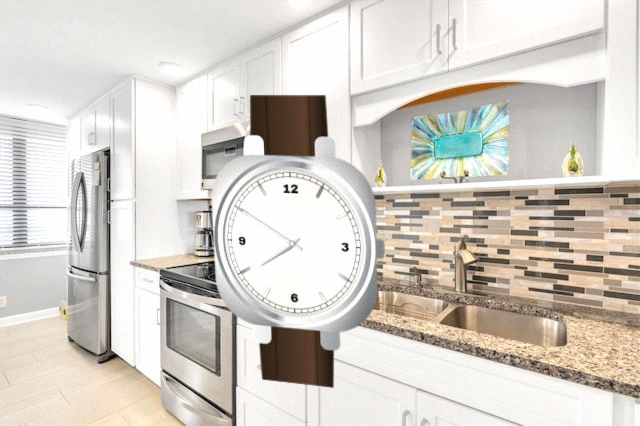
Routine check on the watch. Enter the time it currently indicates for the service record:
7:50
